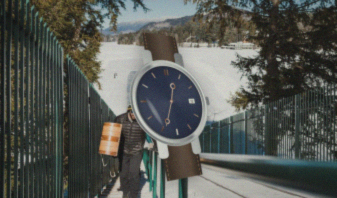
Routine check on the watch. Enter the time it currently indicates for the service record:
12:34
